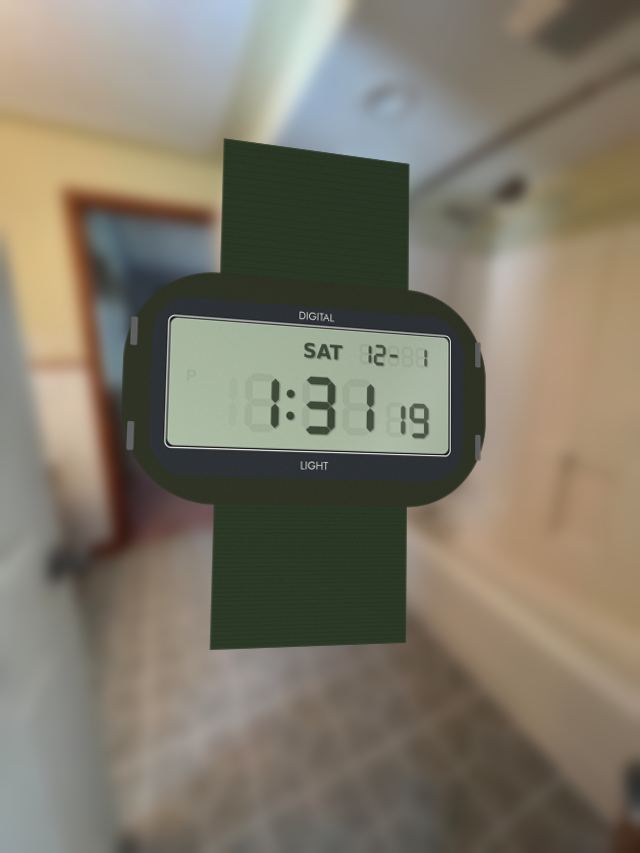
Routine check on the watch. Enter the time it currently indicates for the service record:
1:31:19
